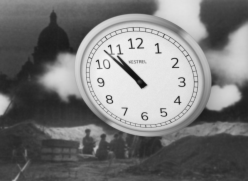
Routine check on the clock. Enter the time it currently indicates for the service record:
10:53
